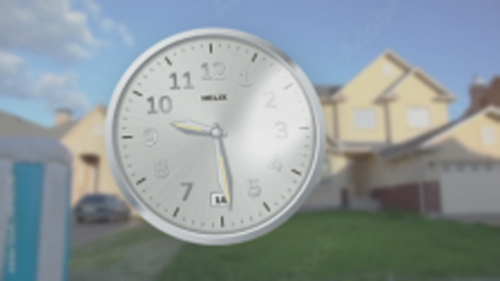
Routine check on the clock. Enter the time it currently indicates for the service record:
9:29
